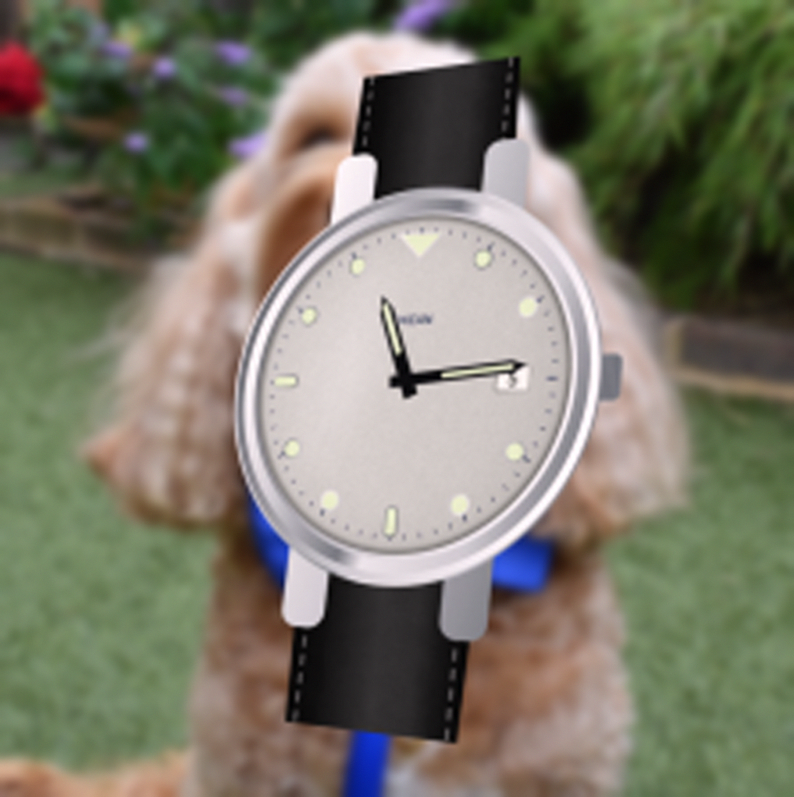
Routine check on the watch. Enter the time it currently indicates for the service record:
11:14
